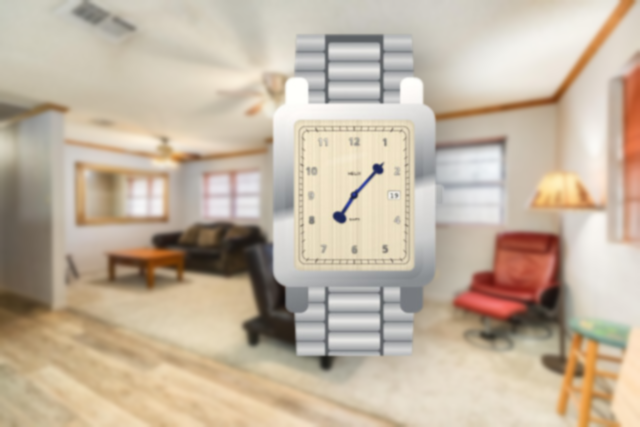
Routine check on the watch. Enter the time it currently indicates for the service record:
7:07
